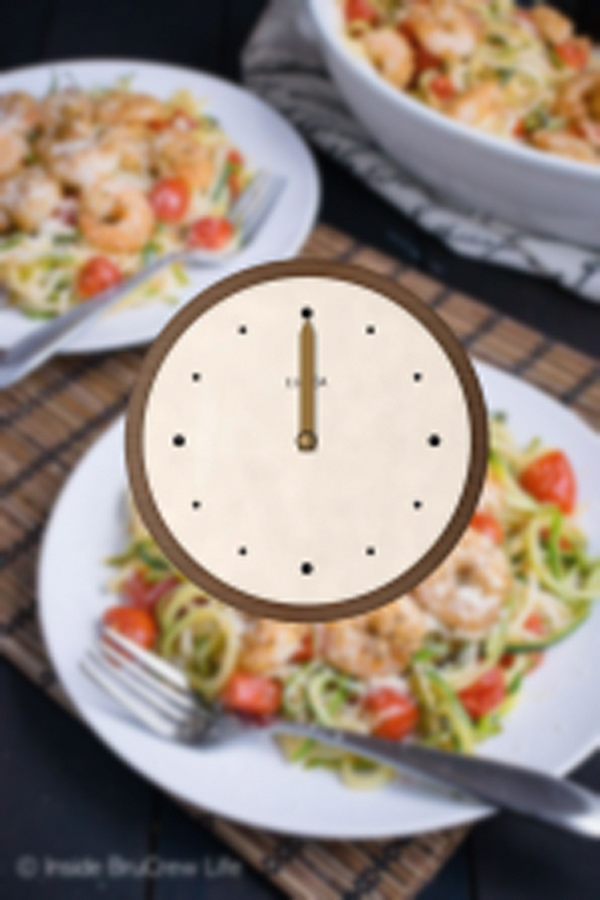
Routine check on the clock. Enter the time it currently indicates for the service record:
12:00
